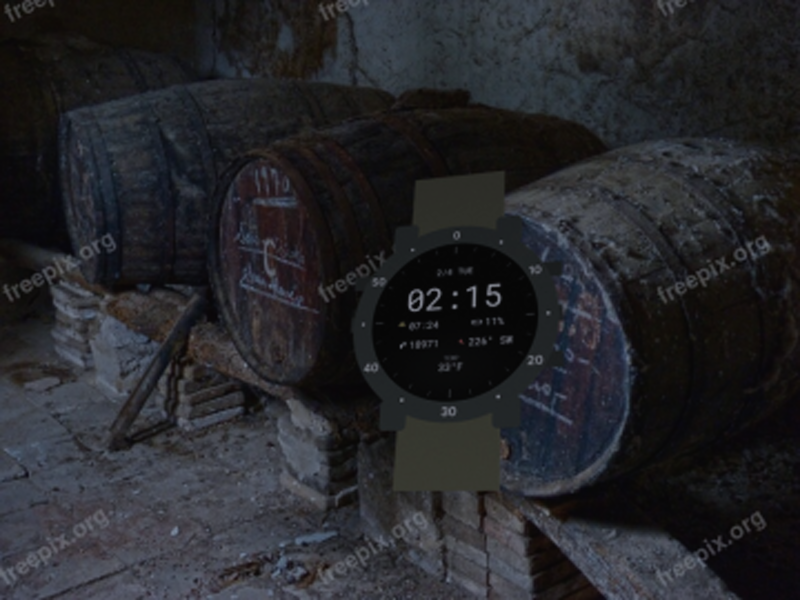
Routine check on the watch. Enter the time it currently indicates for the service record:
2:15
